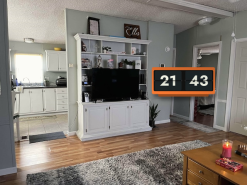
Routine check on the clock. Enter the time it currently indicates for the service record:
21:43
